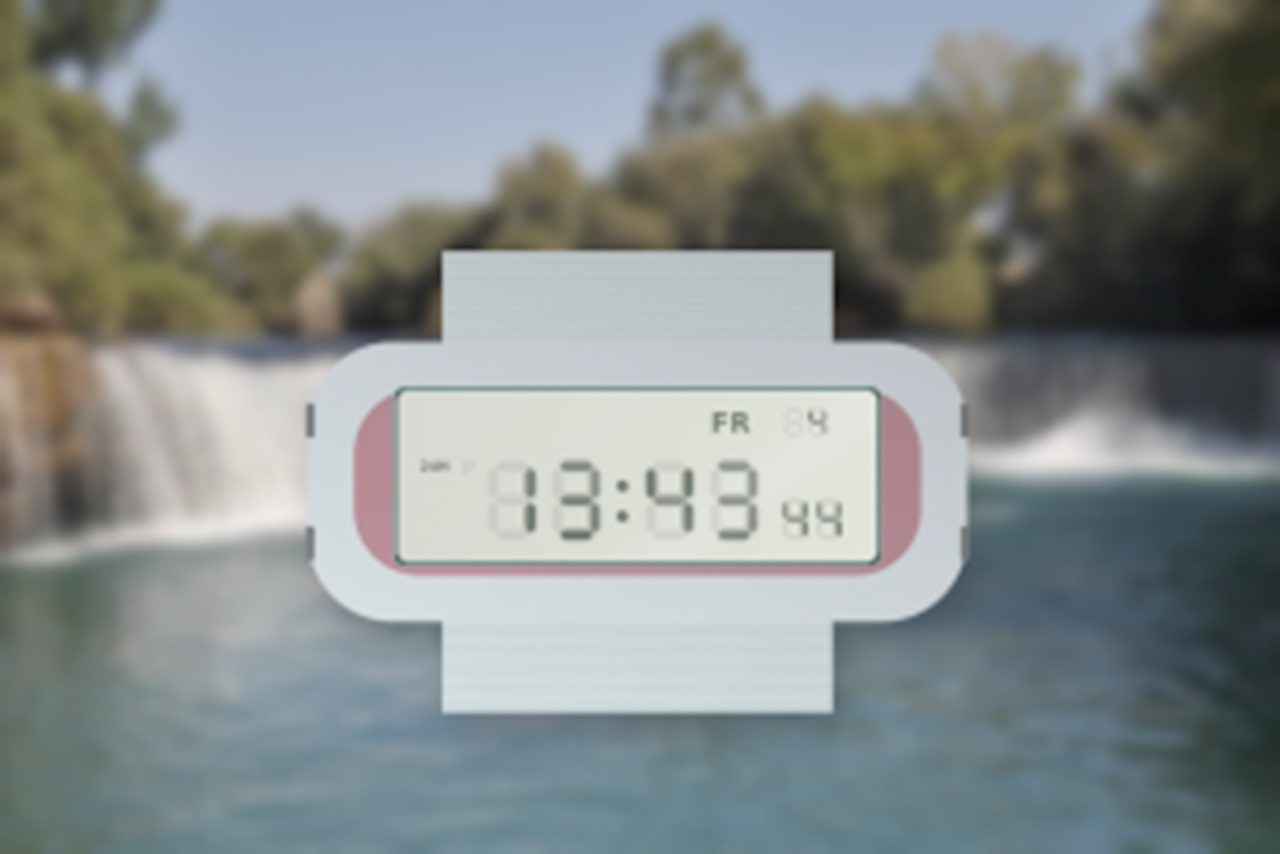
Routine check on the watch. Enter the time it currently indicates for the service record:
13:43:44
